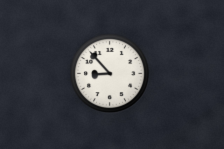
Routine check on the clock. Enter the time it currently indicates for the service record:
8:53
